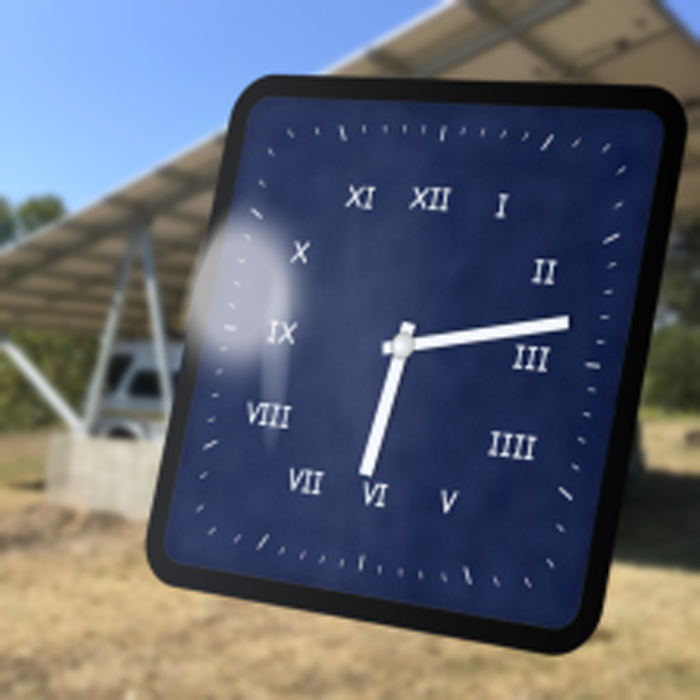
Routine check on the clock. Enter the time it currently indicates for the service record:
6:13
